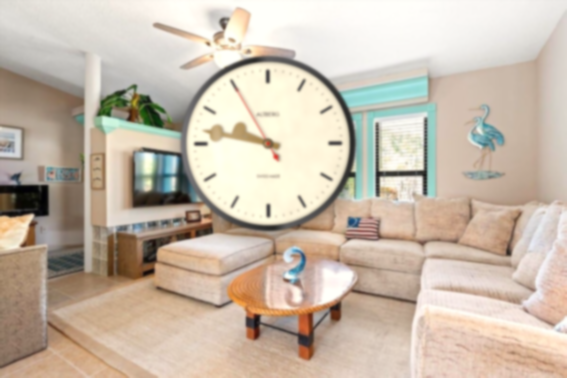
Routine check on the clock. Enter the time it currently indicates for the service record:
9:46:55
